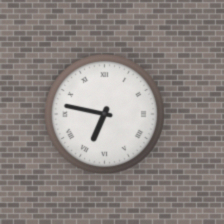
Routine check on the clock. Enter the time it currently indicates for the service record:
6:47
